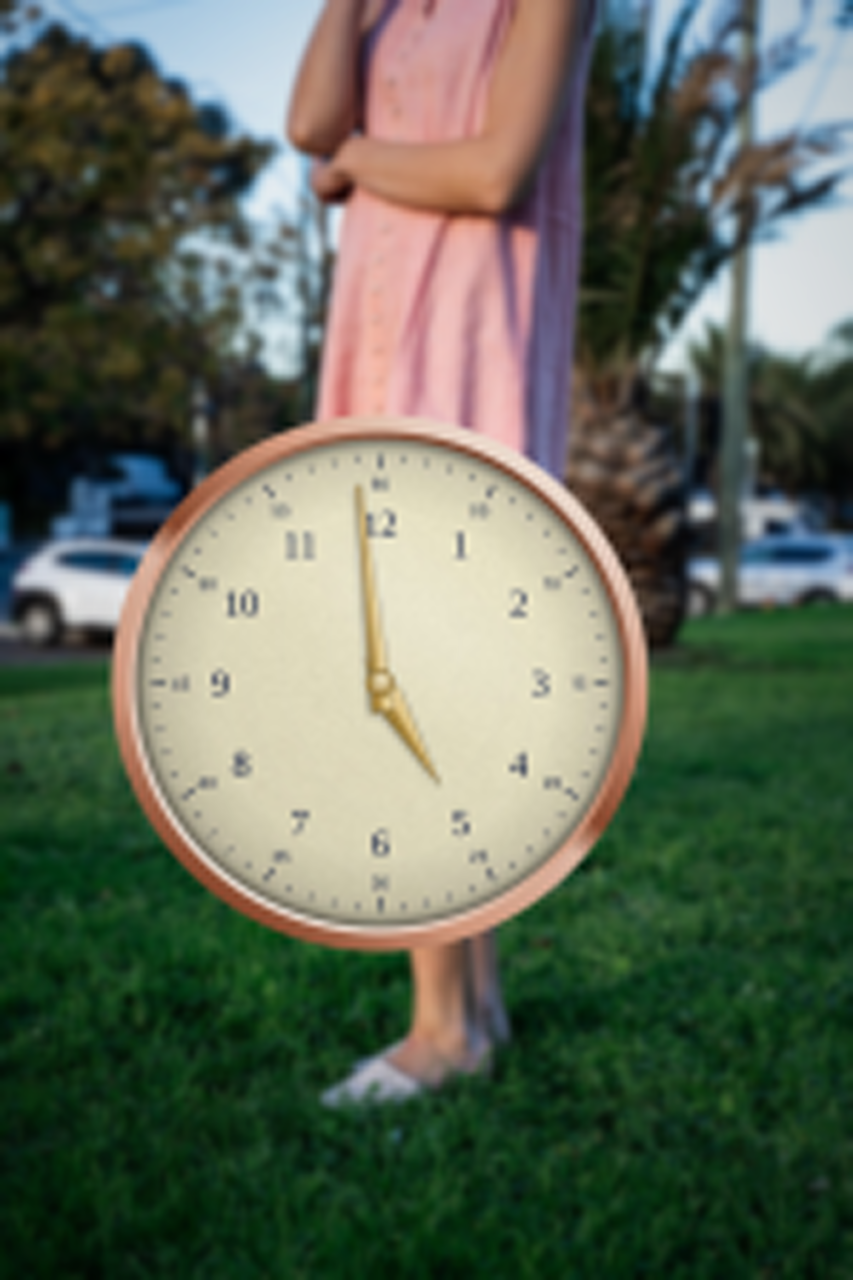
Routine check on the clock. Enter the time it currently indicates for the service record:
4:59
